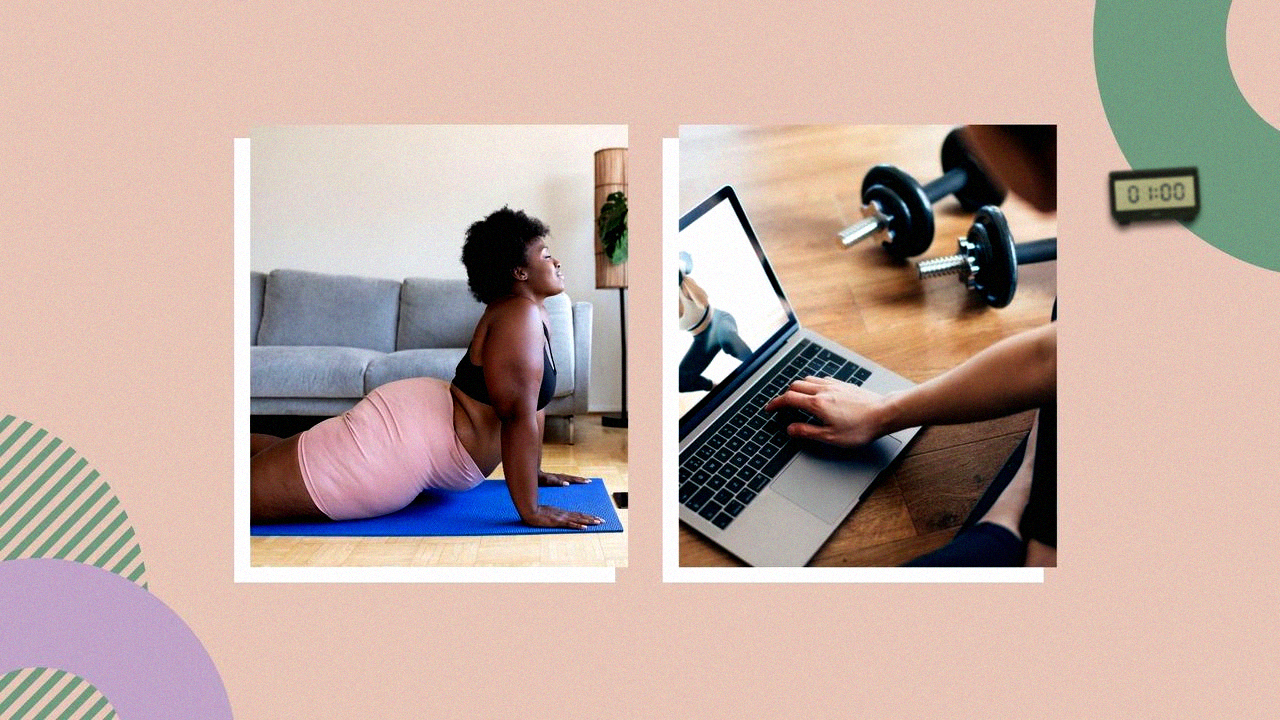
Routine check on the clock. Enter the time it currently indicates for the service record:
1:00
